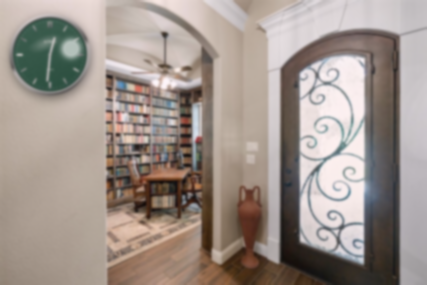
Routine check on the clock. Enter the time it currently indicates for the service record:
12:31
